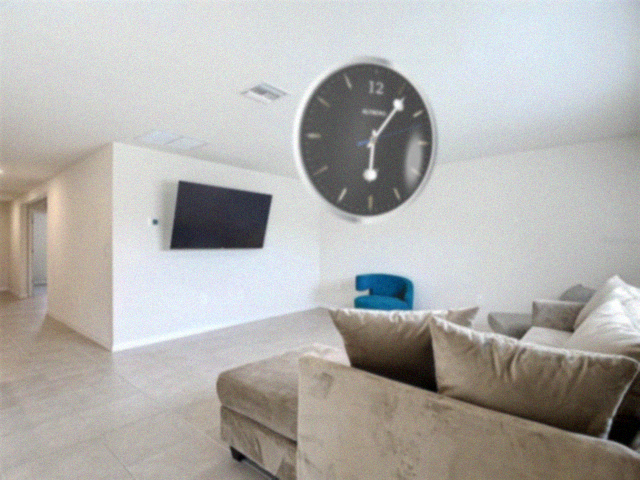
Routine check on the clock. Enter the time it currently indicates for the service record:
6:06:12
